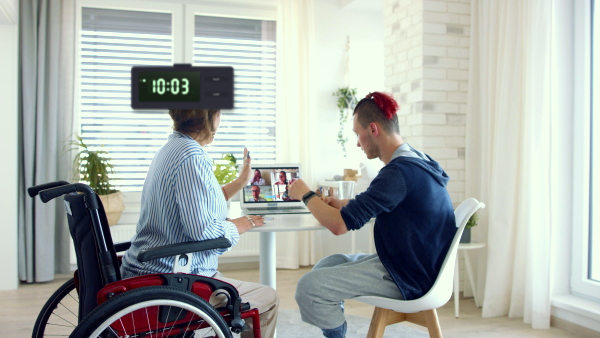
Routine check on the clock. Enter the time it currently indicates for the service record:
10:03
